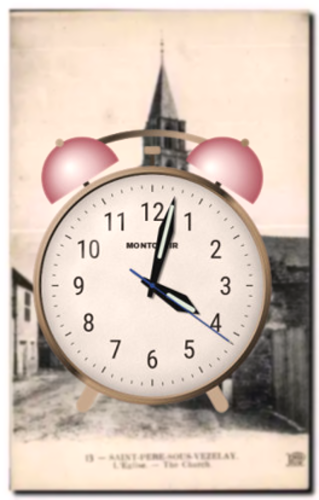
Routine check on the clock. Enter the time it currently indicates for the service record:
4:02:21
